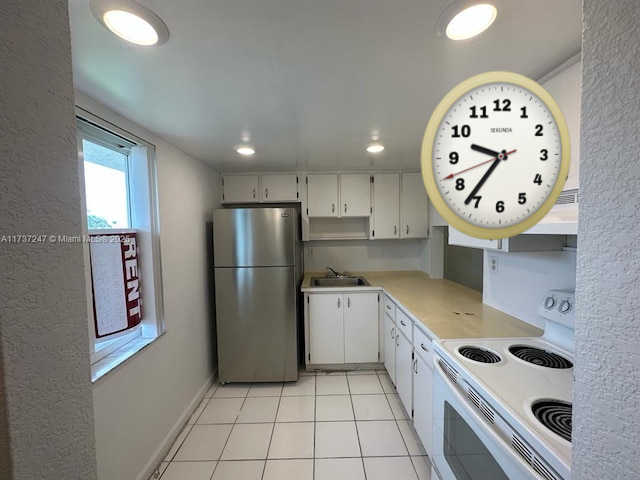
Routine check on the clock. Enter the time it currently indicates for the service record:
9:36:42
